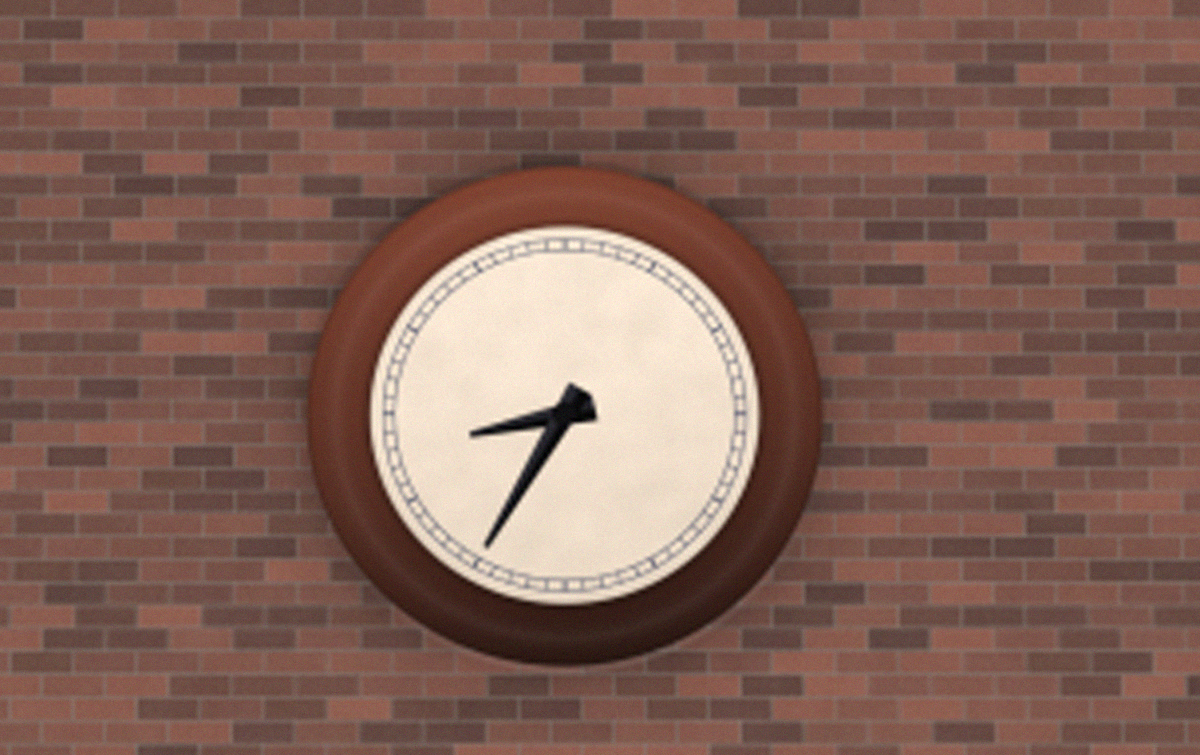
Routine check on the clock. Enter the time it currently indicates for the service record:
8:35
